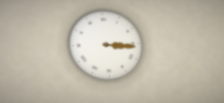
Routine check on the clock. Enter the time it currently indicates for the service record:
3:16
